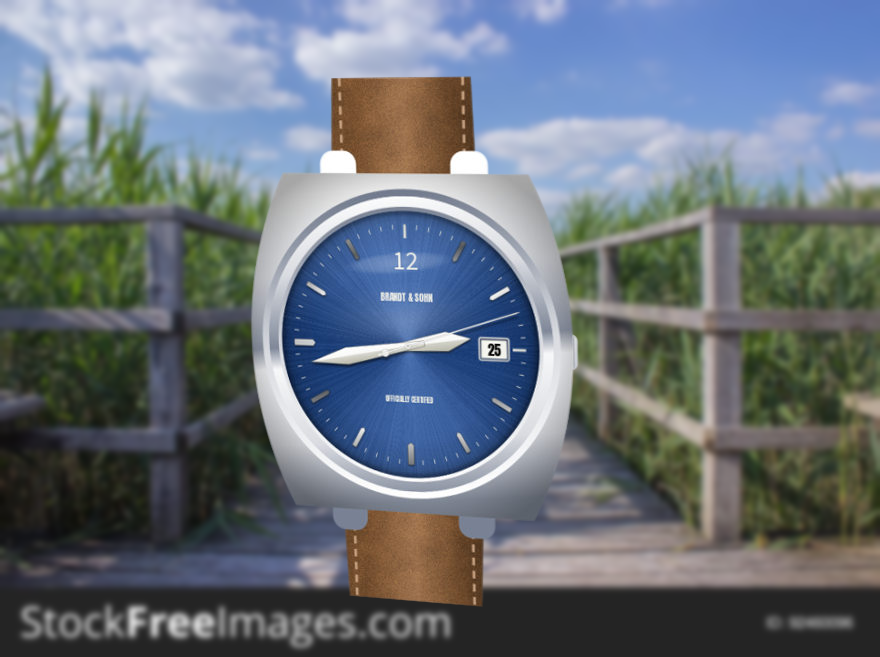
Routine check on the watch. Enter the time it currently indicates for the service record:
2:43:12
